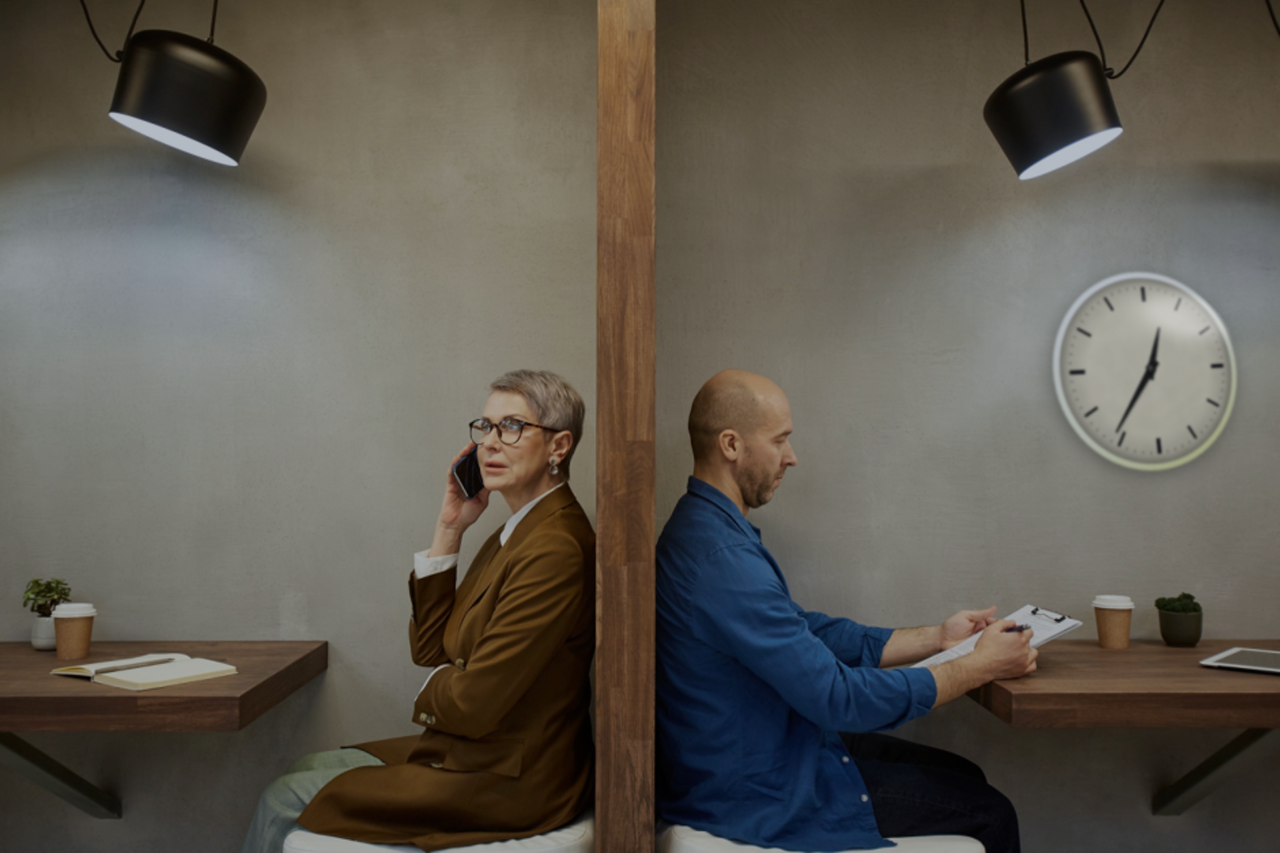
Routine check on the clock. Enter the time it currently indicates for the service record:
12:36
